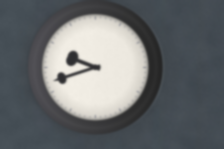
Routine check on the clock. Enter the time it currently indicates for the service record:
9:42
